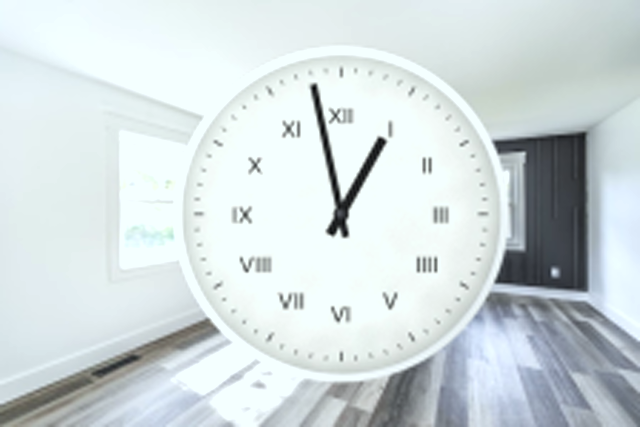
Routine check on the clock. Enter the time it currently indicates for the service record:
12:58
